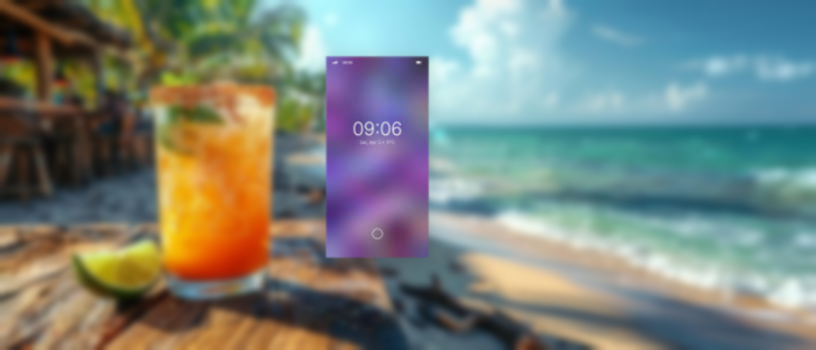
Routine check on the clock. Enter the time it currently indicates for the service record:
9:06
